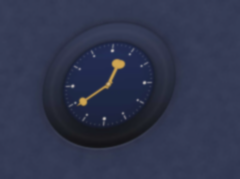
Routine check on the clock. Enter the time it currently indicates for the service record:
12:39
